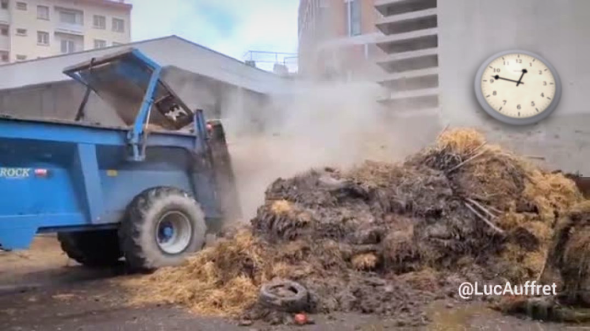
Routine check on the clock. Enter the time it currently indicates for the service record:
12:47
